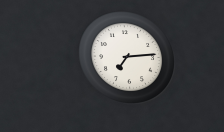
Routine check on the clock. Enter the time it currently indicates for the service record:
7:14
